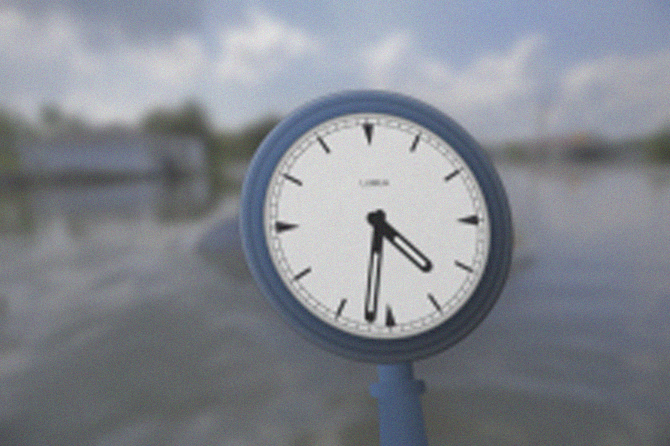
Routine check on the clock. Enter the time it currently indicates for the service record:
4:32
